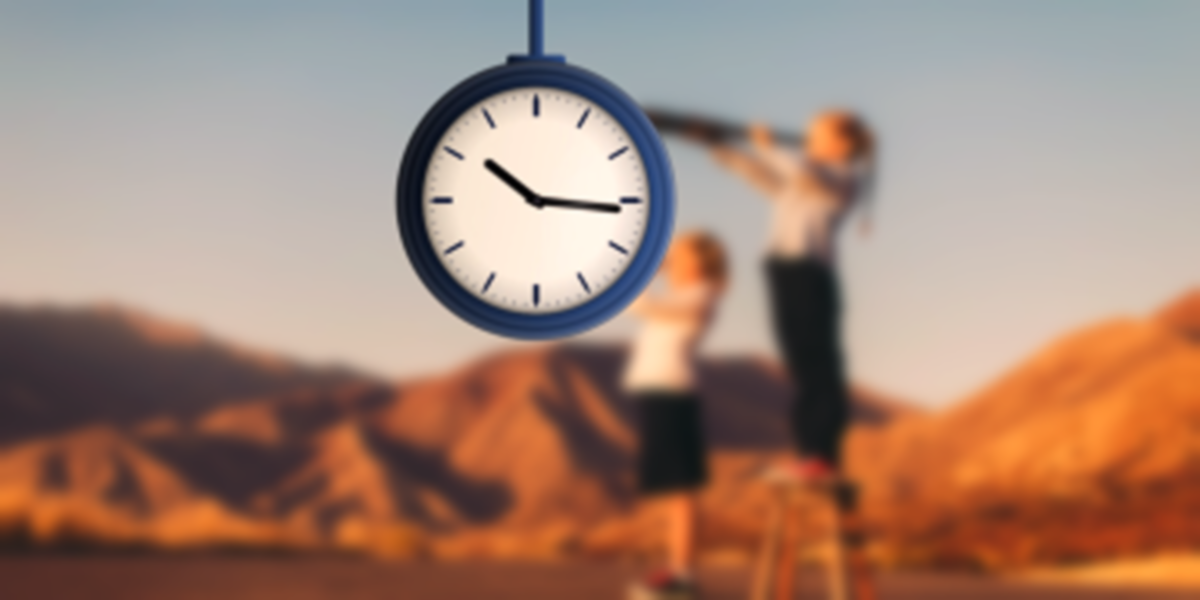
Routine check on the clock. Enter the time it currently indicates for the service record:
10:16
